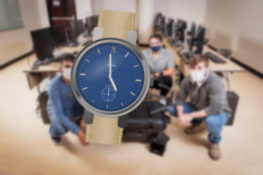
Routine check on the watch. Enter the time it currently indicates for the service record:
4:59
